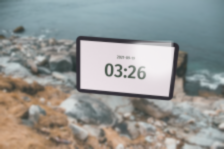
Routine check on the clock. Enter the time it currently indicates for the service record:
3:26
